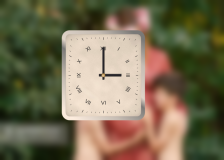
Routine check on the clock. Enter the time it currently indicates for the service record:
3:00
